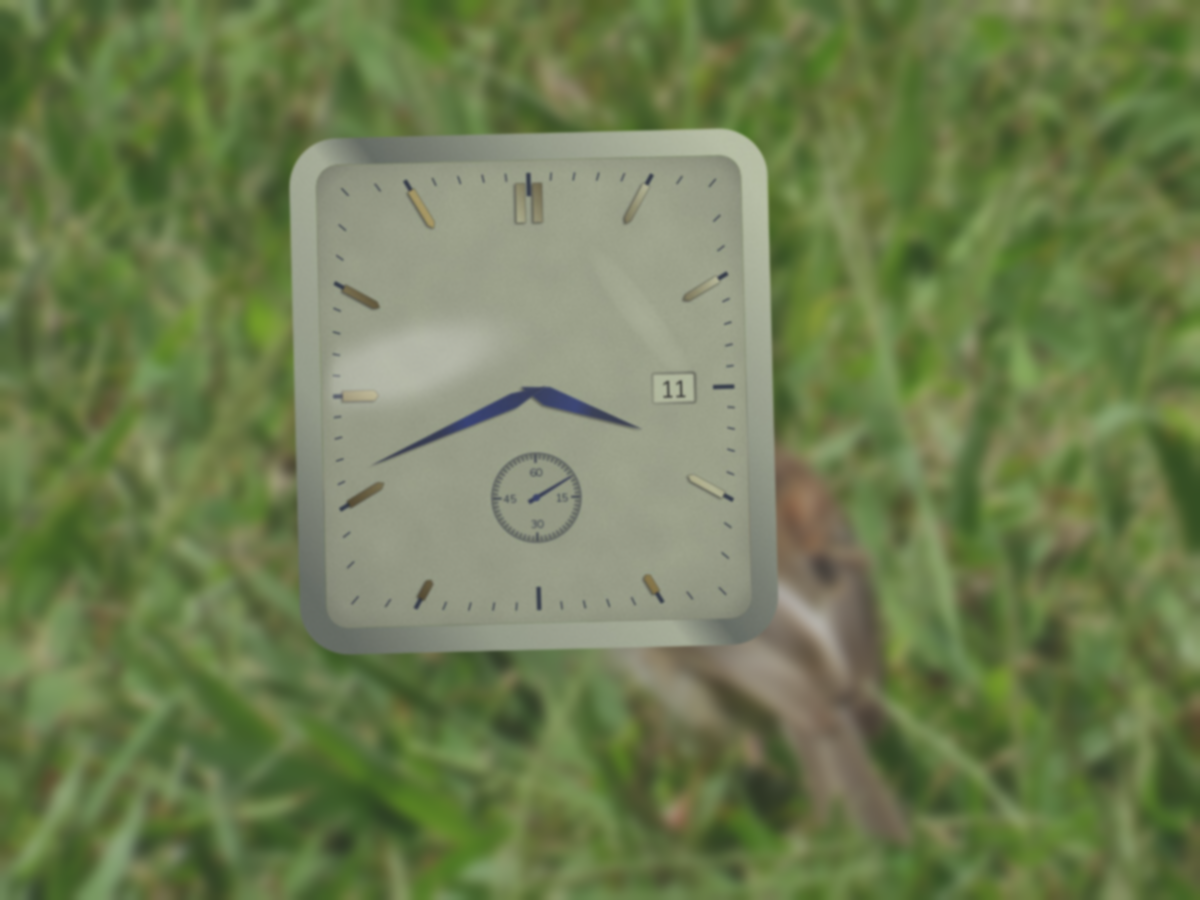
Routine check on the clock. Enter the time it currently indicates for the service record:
3:41:10
